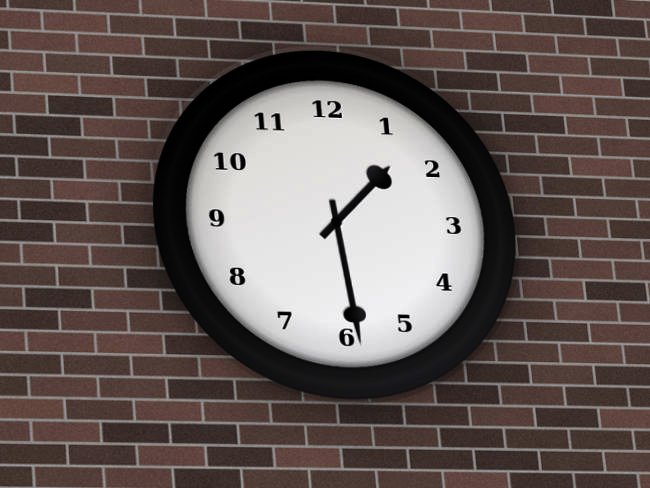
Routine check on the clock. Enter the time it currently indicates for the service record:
1:29
